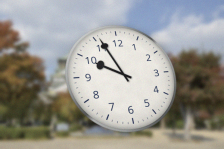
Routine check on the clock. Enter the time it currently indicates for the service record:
9:56
